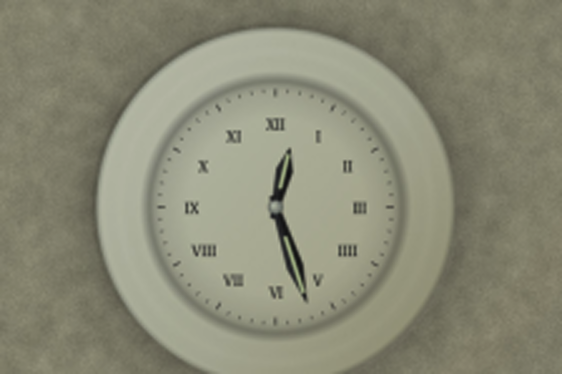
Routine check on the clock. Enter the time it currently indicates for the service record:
12:27
